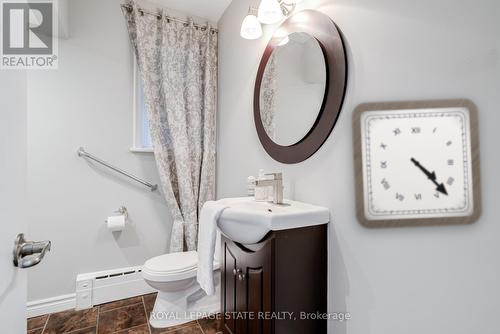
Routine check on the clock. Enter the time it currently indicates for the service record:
4:23
